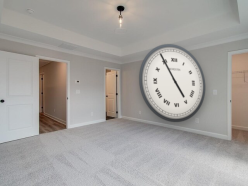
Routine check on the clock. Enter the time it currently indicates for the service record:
4:55
